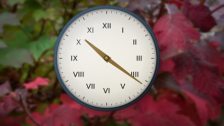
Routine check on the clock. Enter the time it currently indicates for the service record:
10:21
